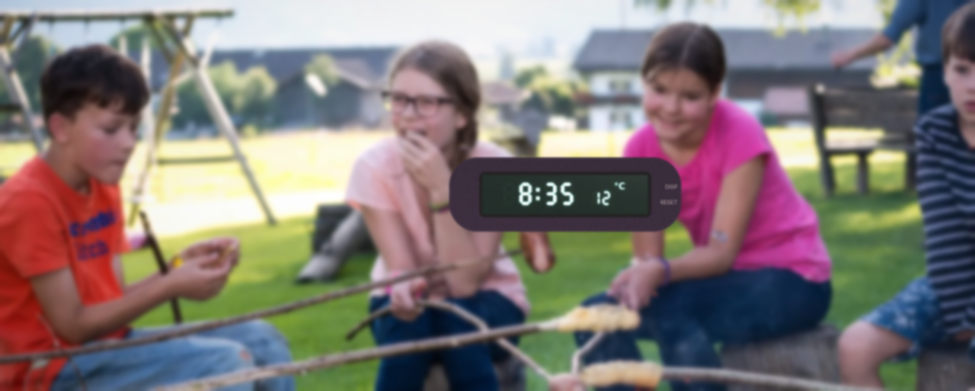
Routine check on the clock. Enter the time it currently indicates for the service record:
8:35
